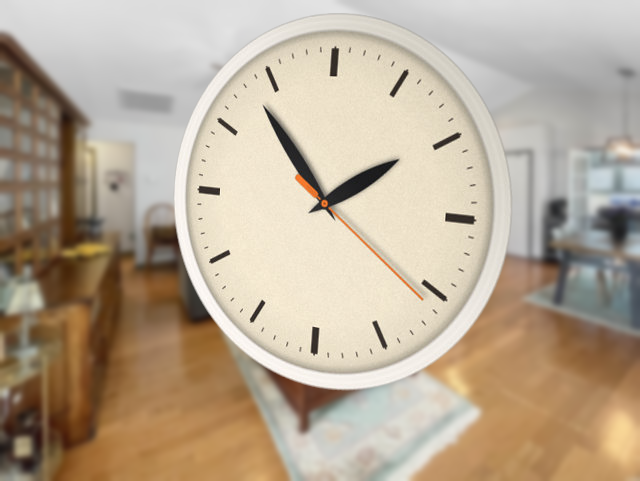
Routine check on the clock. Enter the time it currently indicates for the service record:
1:53:21
